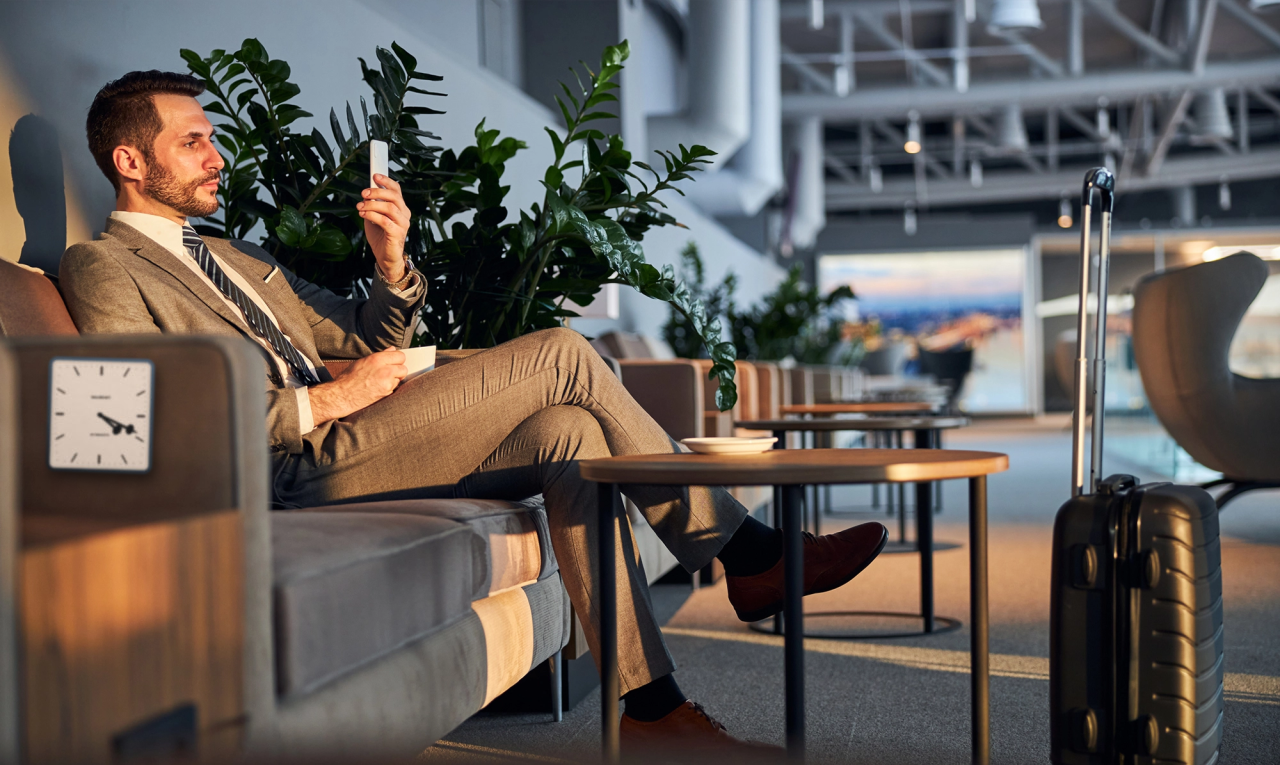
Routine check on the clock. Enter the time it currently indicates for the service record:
4:19
